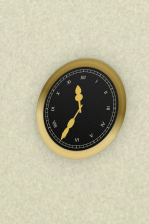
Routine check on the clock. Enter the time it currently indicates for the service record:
11:35
